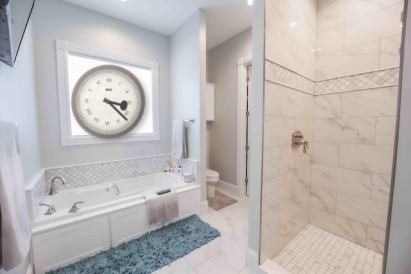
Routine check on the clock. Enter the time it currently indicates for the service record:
3:22
